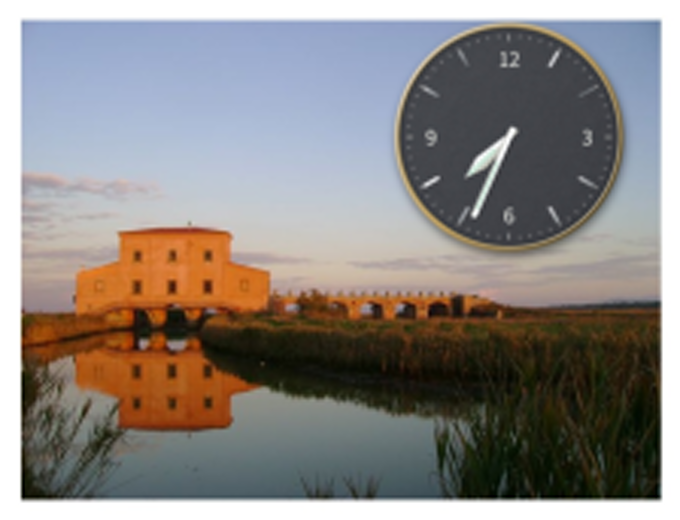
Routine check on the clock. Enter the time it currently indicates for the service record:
7:34
